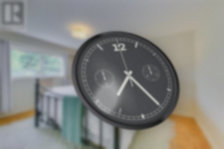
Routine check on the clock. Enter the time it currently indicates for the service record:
7:25
